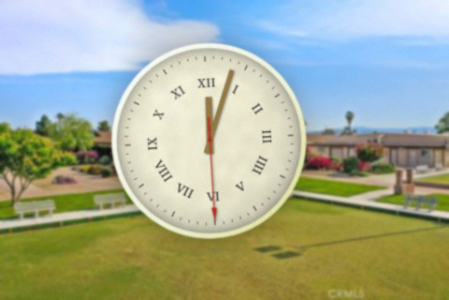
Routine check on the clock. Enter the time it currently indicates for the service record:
12:03:30
